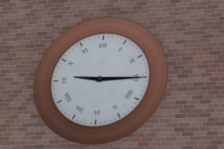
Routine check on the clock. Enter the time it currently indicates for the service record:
9:15
